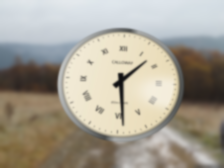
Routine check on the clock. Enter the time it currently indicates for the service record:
1:29
